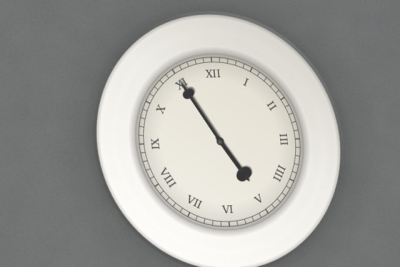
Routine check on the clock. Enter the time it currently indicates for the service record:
4:55
